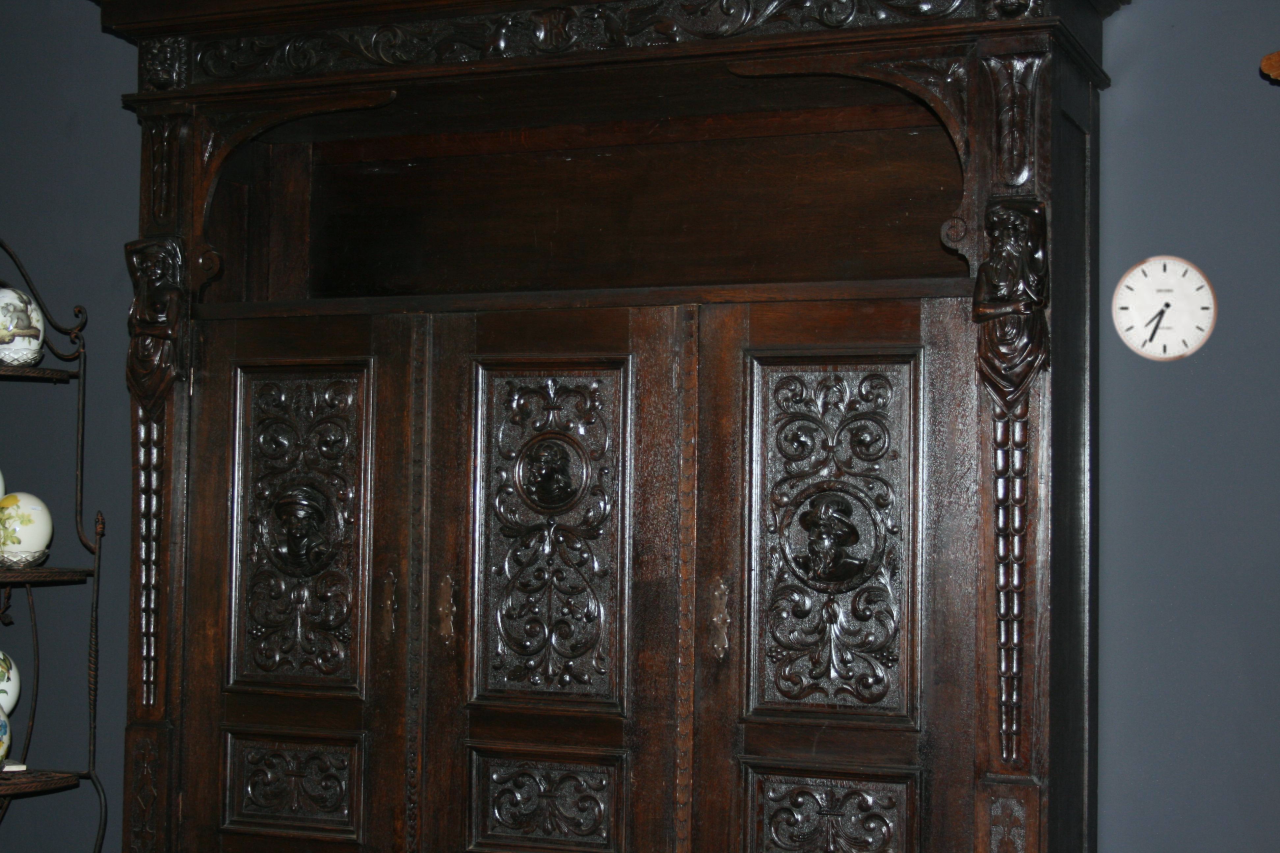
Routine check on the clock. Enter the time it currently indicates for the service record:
7:34
